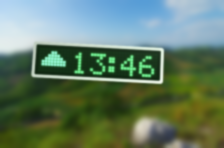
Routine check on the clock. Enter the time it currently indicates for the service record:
13:46
